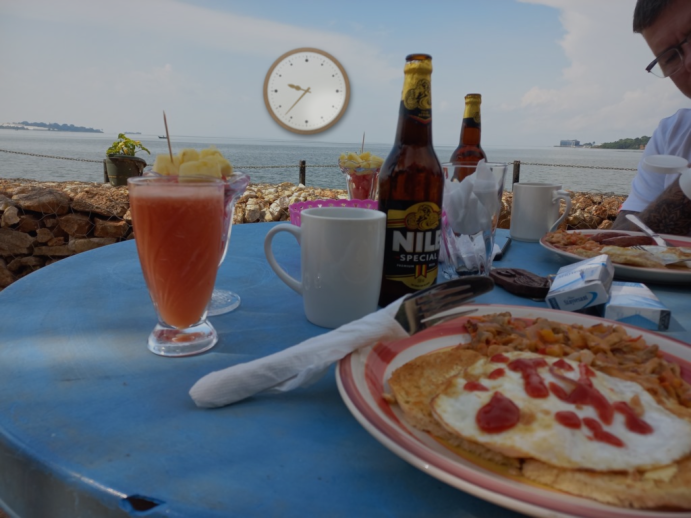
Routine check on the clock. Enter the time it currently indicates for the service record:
9:37
